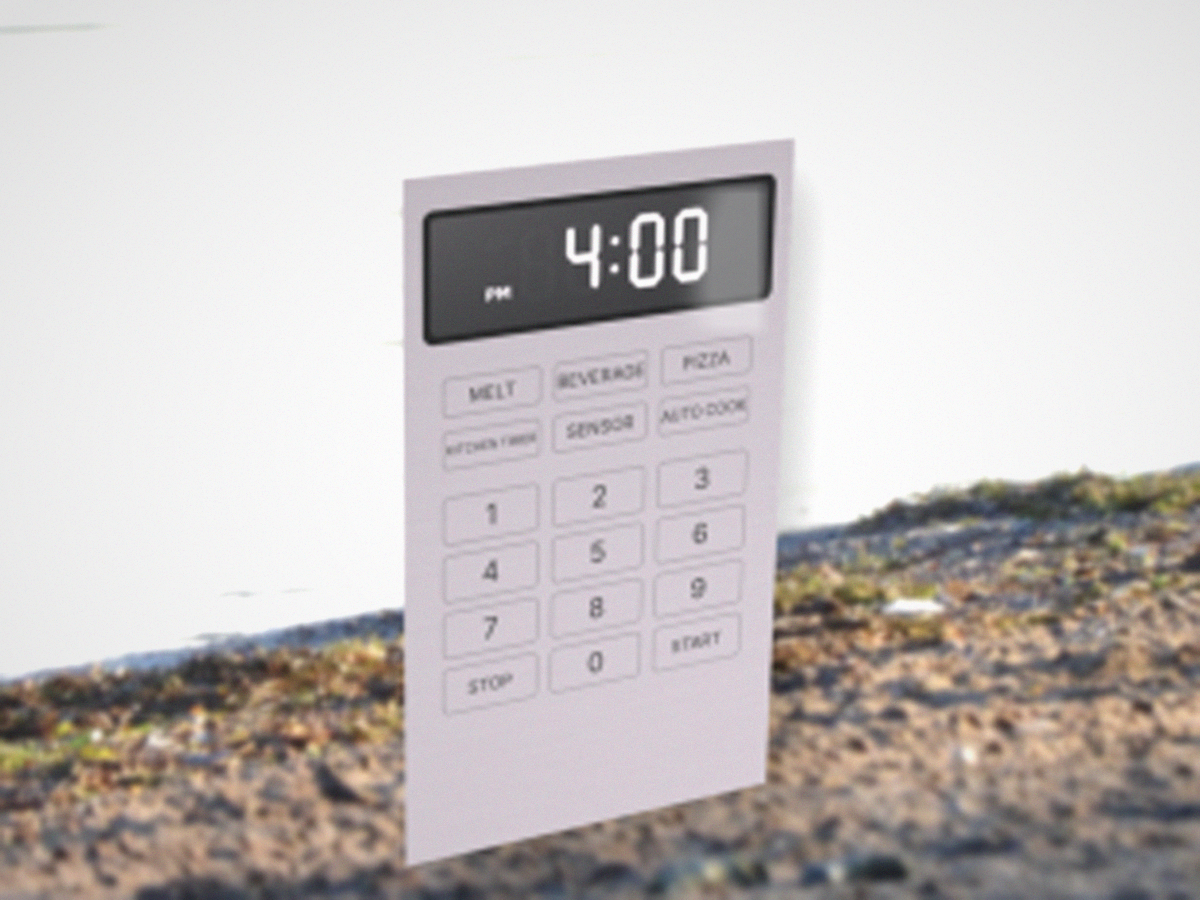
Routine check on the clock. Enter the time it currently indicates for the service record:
4:00
